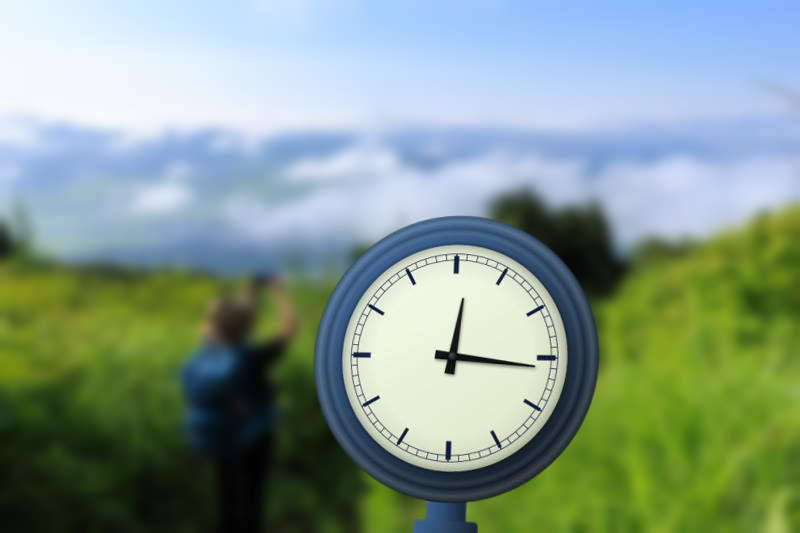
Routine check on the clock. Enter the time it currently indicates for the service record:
12:16
